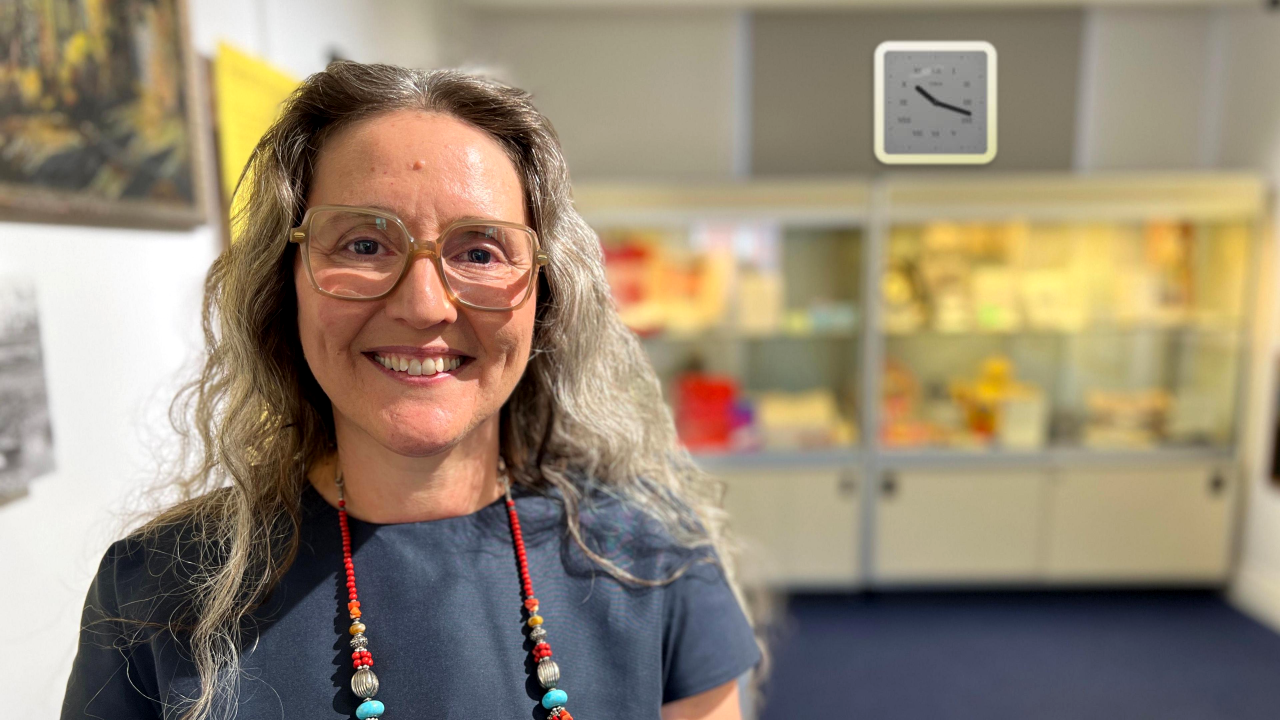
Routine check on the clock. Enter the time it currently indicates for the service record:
10:18
